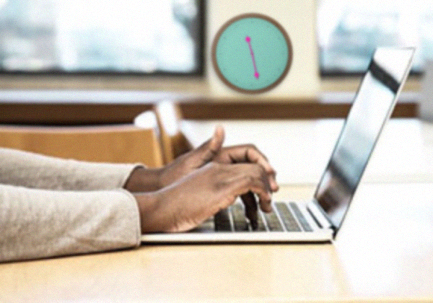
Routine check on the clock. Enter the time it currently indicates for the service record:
11:28
